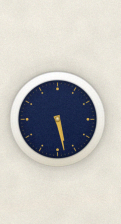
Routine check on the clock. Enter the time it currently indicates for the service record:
5:28
